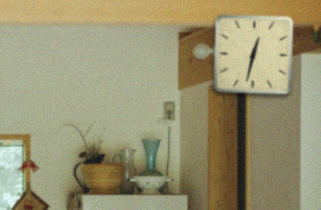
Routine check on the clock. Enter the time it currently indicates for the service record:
12:32
